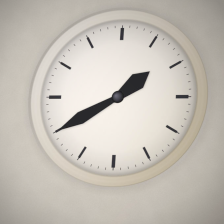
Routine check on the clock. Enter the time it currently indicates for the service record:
1:40
